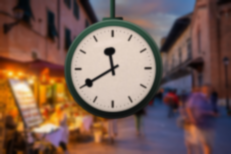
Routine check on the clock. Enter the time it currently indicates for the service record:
11:40
